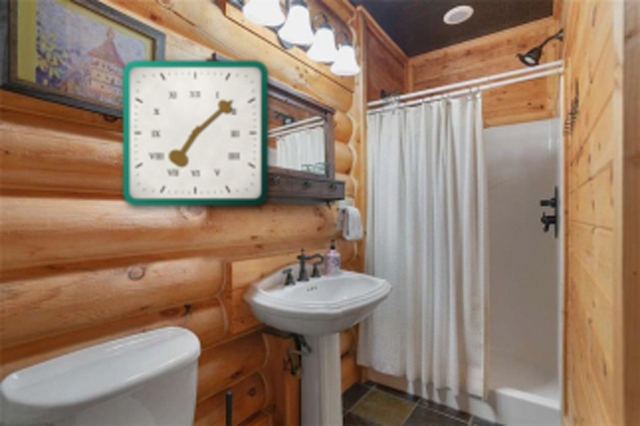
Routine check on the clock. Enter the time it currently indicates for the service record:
7:08
